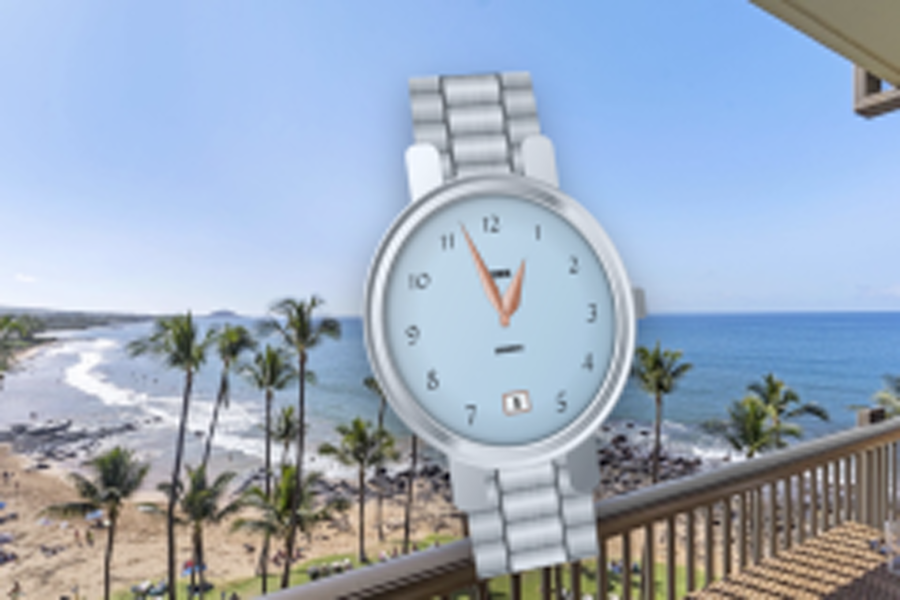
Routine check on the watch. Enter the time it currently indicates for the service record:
12:57
